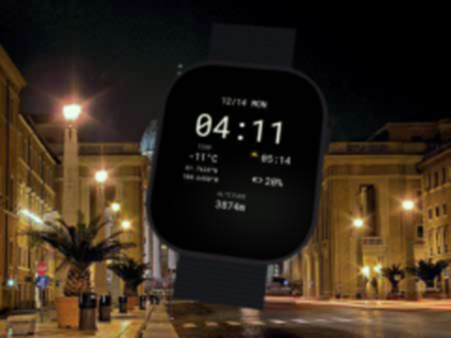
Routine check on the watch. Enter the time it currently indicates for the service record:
4:11
